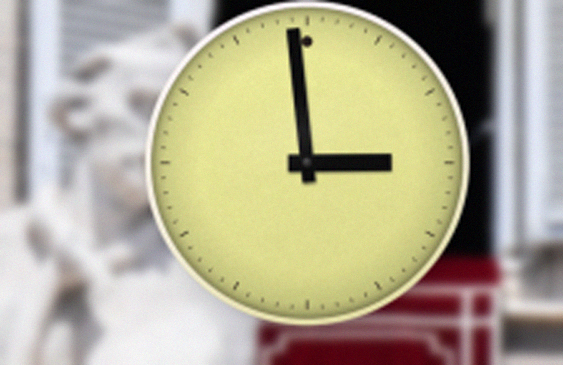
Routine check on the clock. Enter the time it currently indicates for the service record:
2:59
